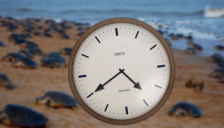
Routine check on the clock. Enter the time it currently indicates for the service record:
4:40
